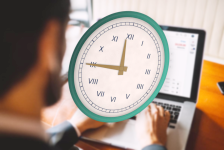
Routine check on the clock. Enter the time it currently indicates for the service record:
11:45
